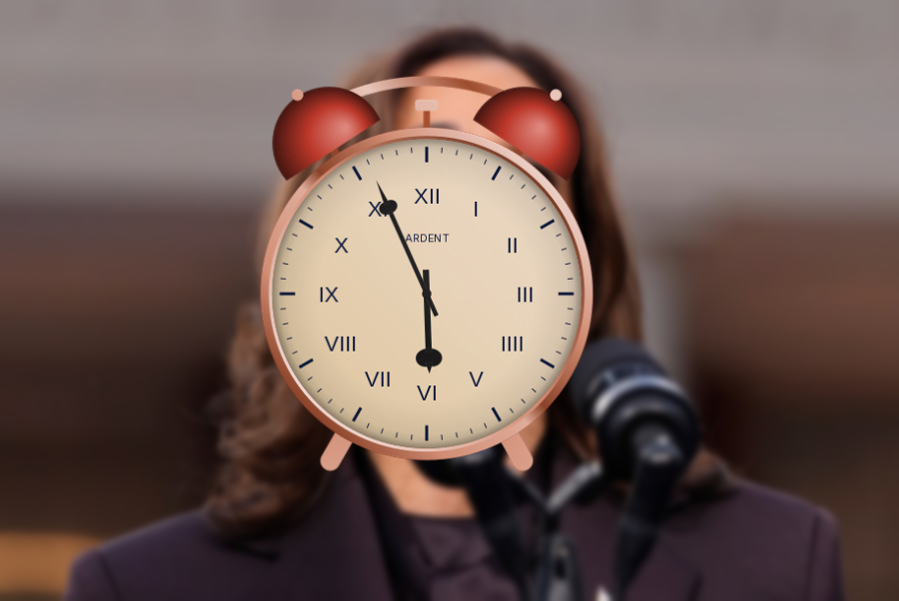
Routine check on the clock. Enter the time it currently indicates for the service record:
5:56
